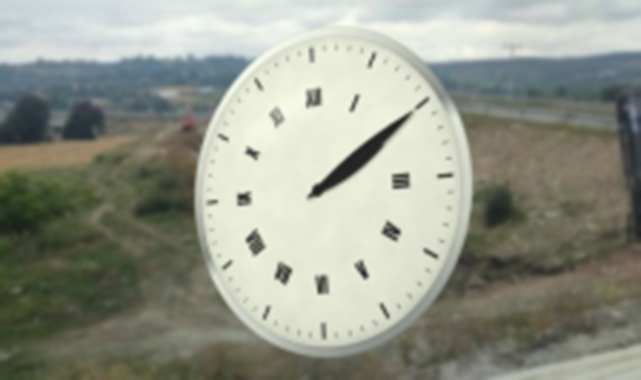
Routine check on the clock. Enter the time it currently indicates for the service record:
2:10
